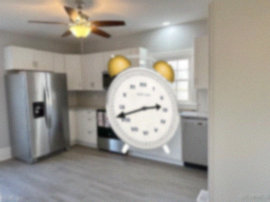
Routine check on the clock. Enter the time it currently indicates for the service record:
2:42
